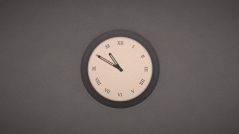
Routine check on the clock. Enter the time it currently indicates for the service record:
10:50
